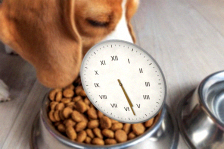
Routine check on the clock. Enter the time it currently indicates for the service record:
5:28
